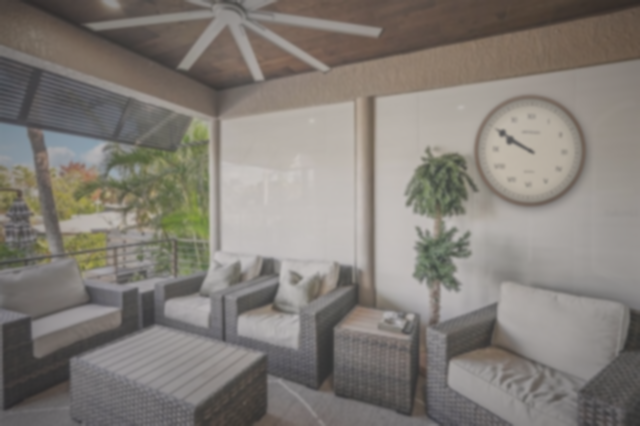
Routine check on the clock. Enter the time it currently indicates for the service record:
9:50
